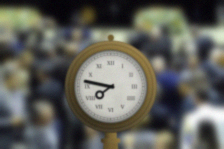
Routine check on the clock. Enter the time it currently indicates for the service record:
7:47
